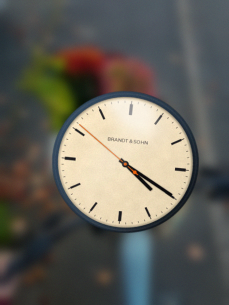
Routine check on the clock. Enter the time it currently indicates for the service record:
4:19:51
